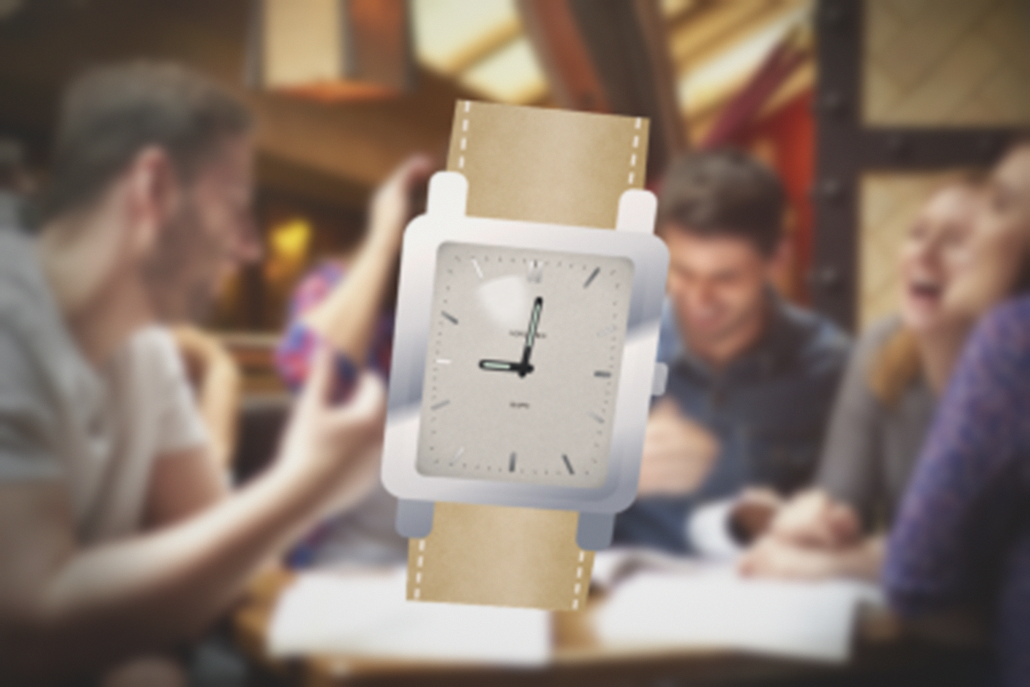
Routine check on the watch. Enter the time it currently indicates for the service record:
9:01
